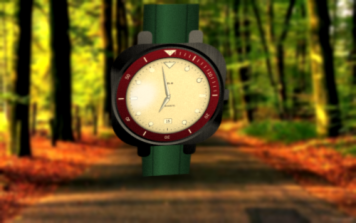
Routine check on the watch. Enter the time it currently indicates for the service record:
6:58
